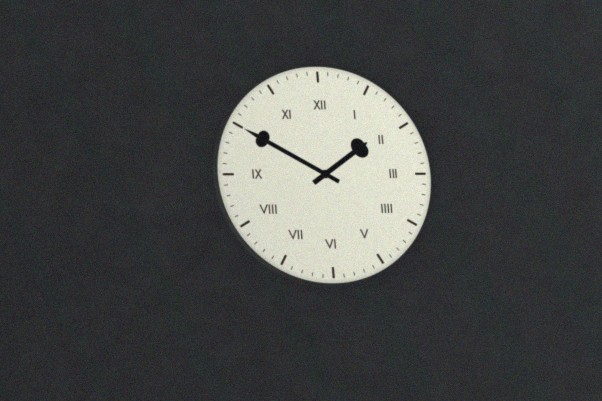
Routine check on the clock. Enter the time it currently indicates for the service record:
1:50
